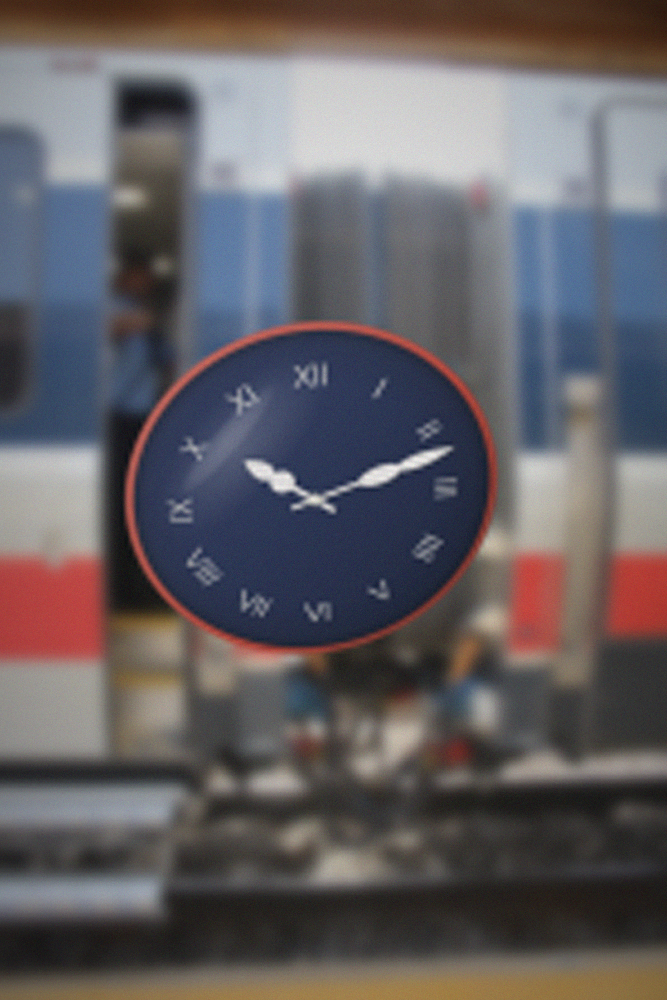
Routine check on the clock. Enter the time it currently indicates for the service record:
10:12
